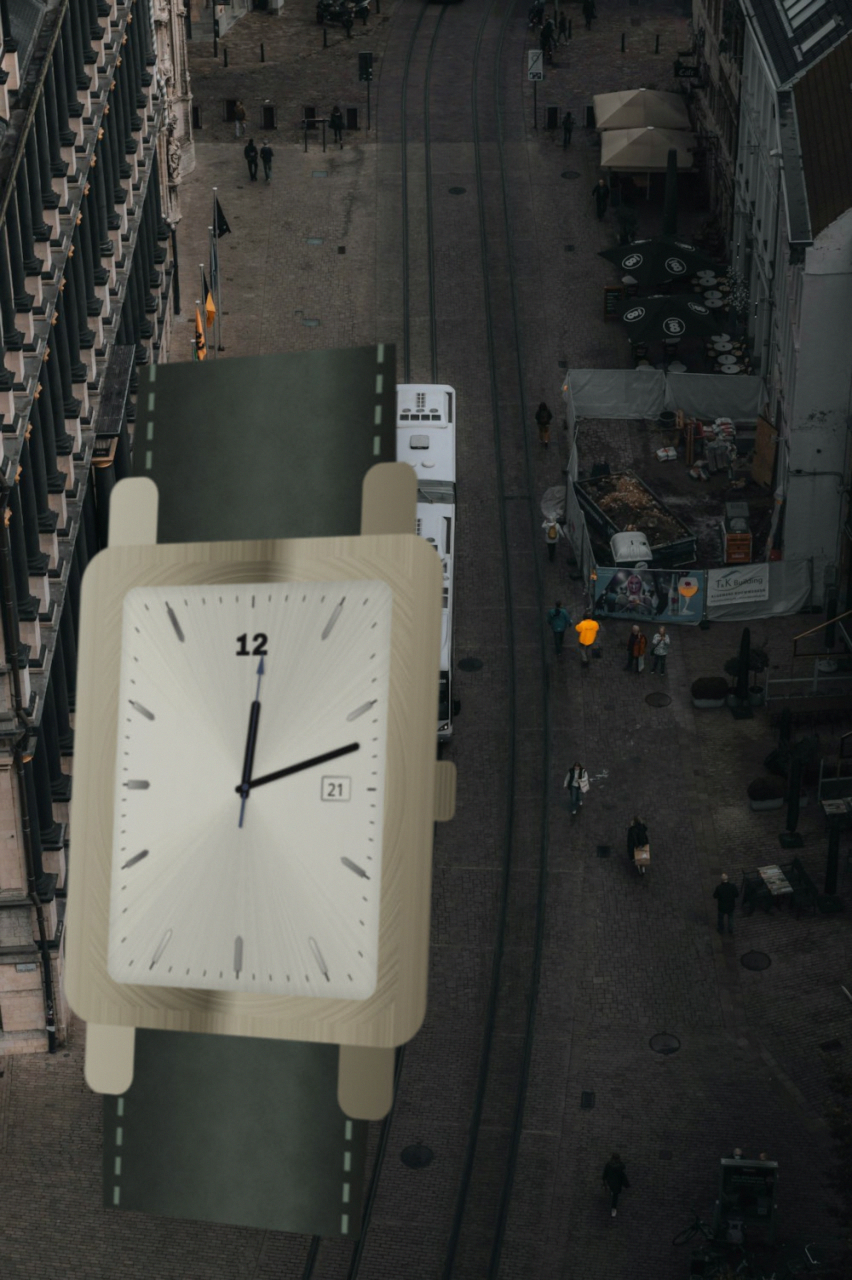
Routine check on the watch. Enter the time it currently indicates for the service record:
12:12:01
